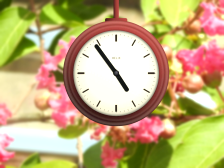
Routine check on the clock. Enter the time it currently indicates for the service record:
4:54
